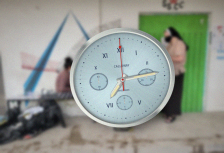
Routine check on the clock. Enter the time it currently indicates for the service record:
7:14
